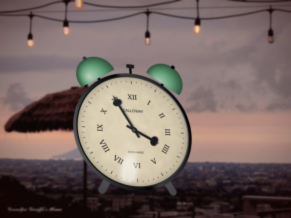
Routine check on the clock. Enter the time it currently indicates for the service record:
3:55
